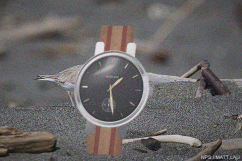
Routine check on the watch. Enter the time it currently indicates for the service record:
1:28
